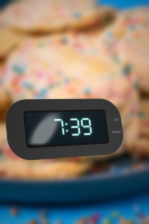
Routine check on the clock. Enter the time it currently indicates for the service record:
7:39
